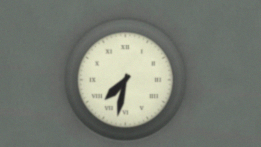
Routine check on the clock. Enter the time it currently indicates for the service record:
7:32
